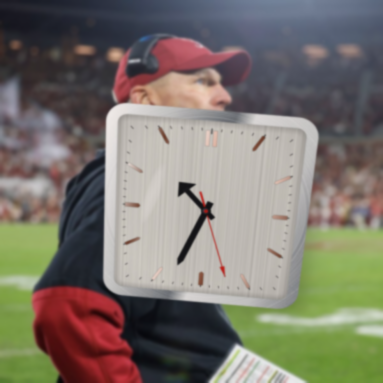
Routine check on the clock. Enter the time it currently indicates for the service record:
10:33:27
